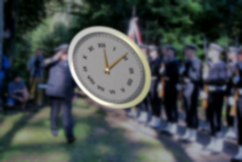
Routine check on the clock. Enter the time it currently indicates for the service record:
12:09
